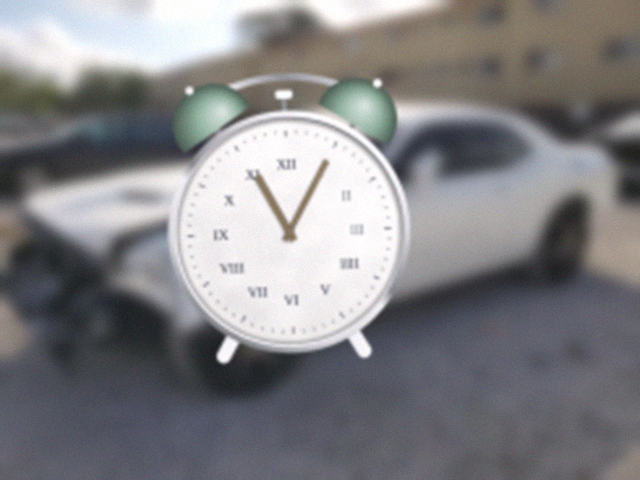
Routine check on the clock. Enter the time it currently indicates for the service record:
11:05
